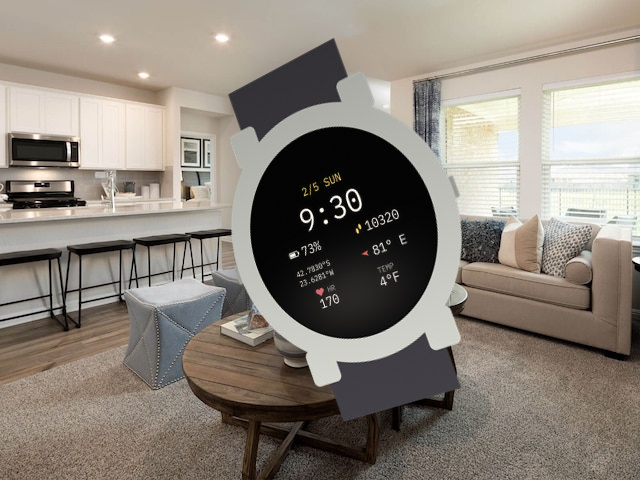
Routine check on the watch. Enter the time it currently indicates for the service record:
9:30
